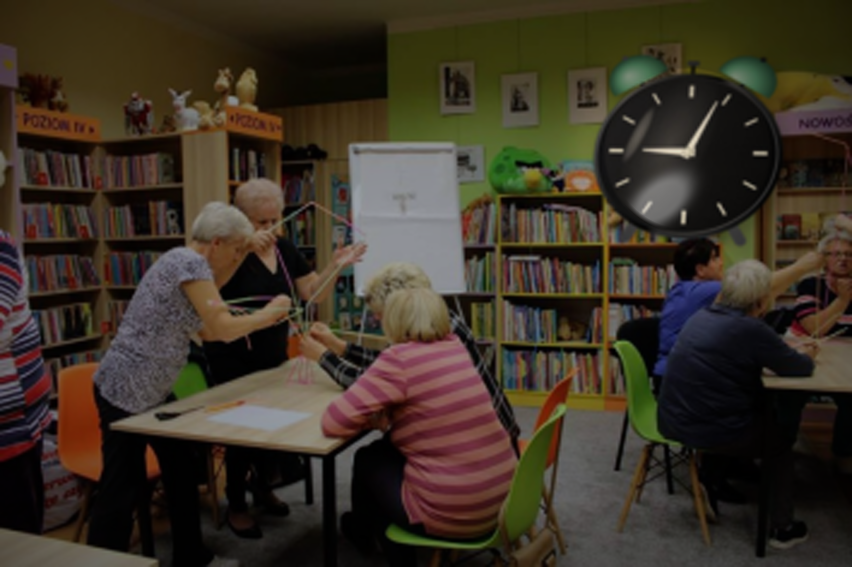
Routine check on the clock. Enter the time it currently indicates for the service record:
9:04
